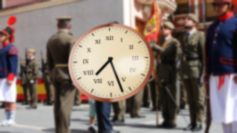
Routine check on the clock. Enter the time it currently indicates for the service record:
7:27
